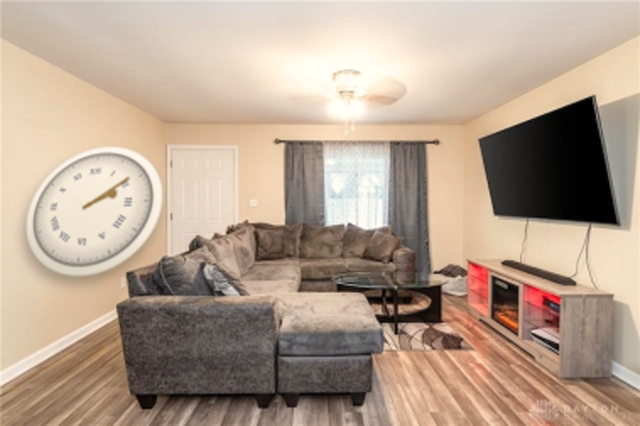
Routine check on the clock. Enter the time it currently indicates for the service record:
2:09
